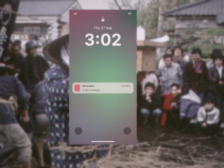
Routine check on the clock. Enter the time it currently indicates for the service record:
3:02
